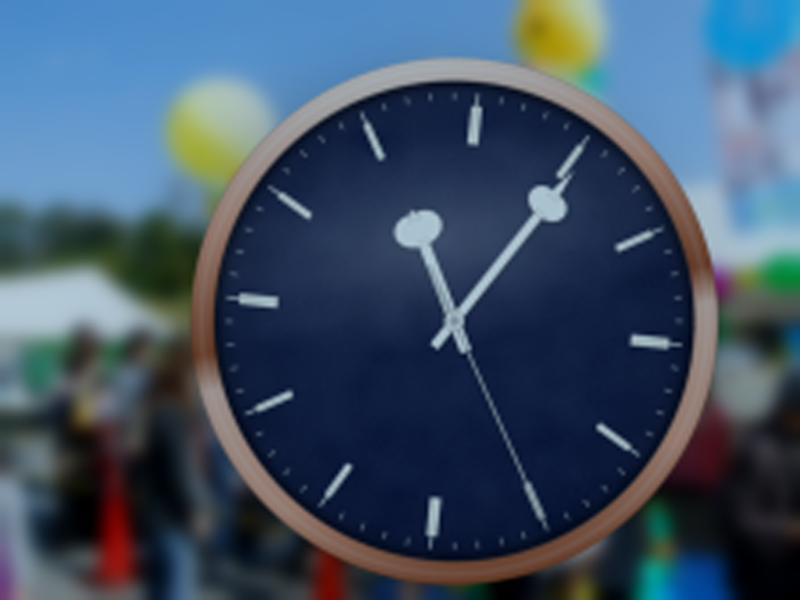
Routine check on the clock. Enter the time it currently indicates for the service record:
11:05:25
